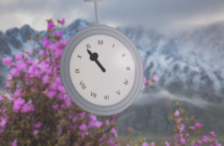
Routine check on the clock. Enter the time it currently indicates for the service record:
10:54
